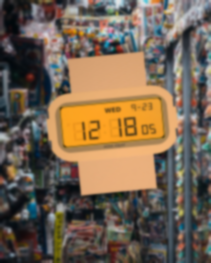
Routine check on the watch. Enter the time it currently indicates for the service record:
12:18
